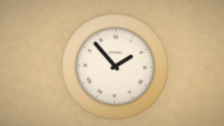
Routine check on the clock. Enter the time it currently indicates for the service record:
1:53
